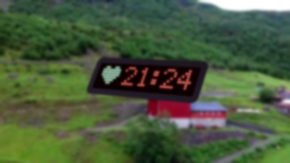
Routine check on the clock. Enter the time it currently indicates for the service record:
21:24
